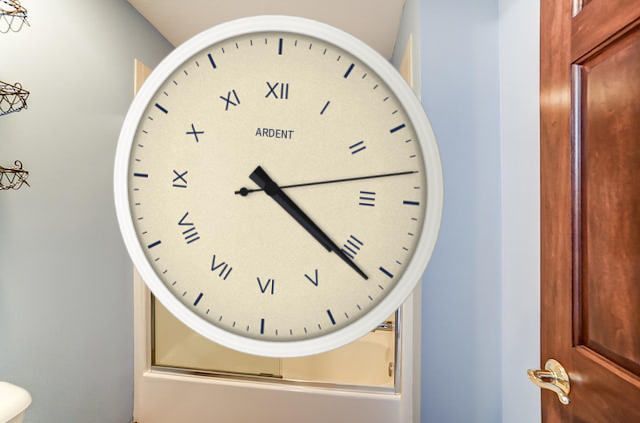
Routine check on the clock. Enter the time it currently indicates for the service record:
4:21:13
